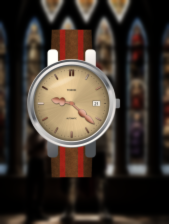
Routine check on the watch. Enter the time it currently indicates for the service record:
9:22
